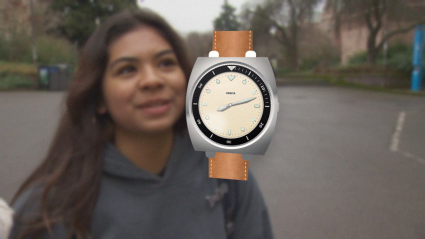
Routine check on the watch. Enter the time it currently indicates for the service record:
8:12
